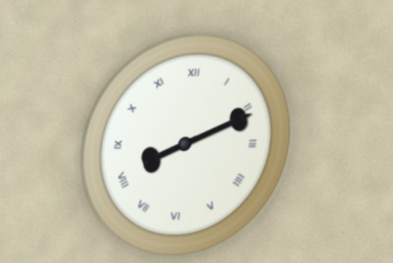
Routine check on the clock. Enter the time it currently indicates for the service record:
8:11
